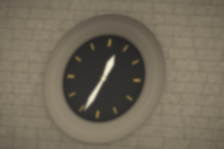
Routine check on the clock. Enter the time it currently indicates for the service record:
12:34
